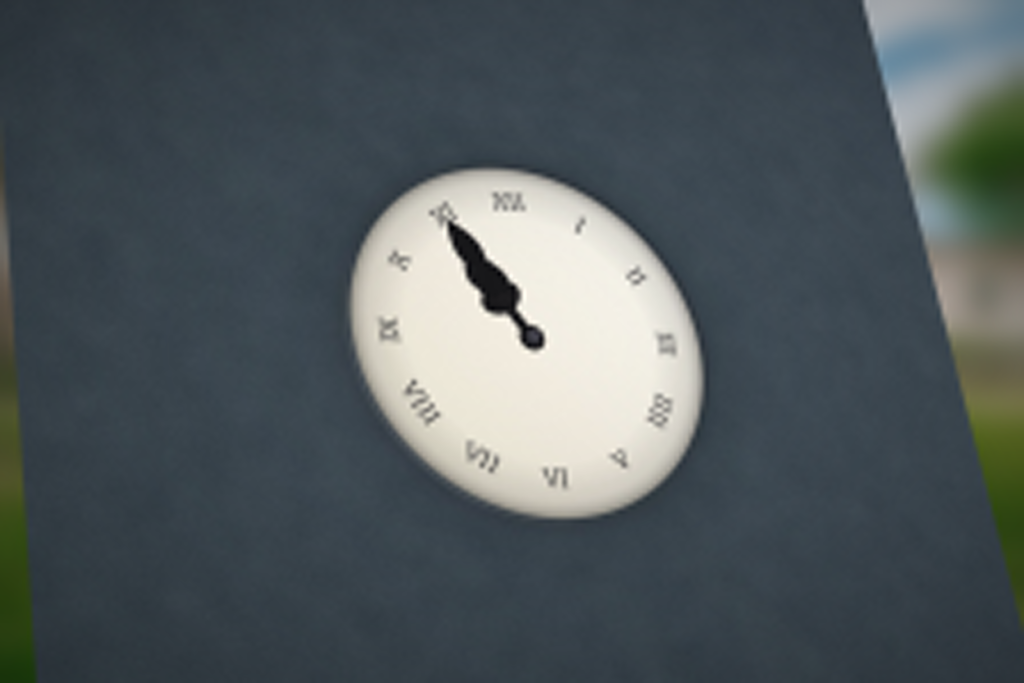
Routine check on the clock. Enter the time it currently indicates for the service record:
10:55
